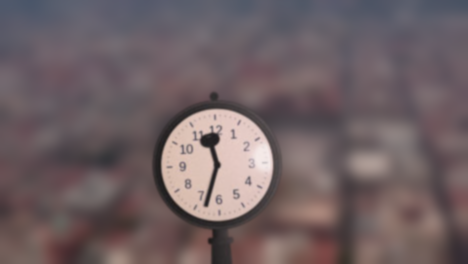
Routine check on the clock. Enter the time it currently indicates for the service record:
11:33
